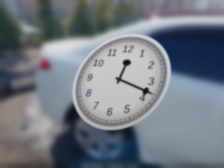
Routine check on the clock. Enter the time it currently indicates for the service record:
12:18
